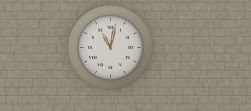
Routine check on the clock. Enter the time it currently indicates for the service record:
11:02
